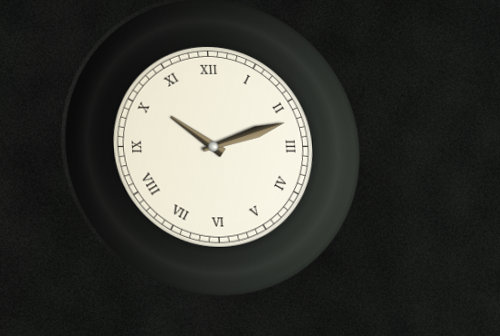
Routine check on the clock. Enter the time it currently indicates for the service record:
10:12
